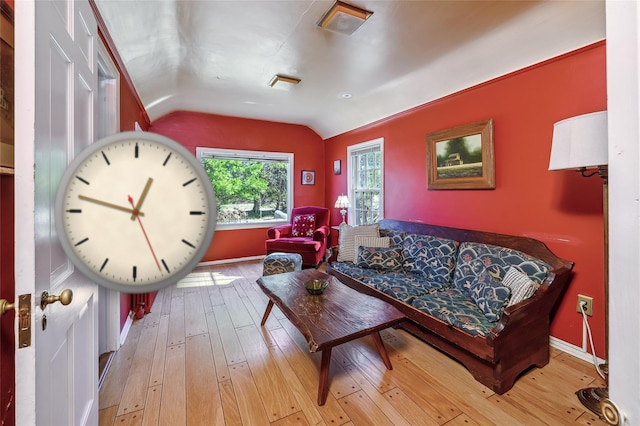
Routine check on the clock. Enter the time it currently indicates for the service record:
12:47:26
